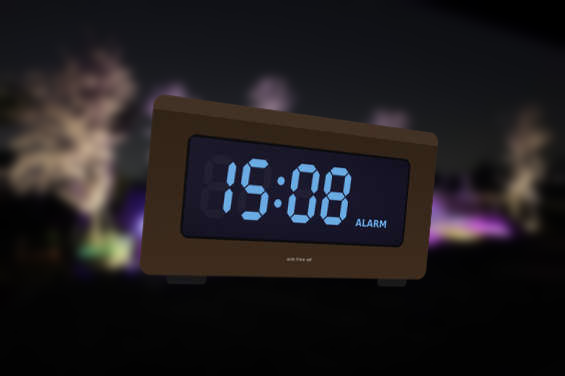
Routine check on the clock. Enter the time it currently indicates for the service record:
15:08
